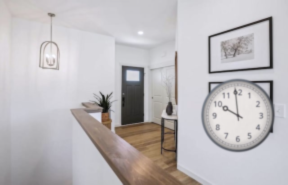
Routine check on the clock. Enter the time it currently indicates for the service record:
9:59
